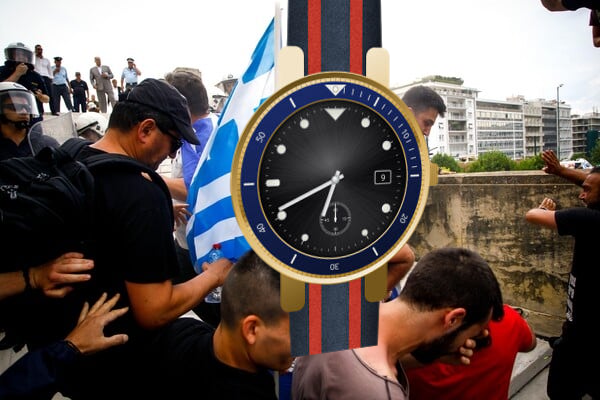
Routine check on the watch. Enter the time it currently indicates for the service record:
6:41
